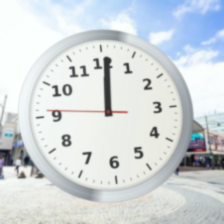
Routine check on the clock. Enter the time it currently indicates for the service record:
12:00:46
